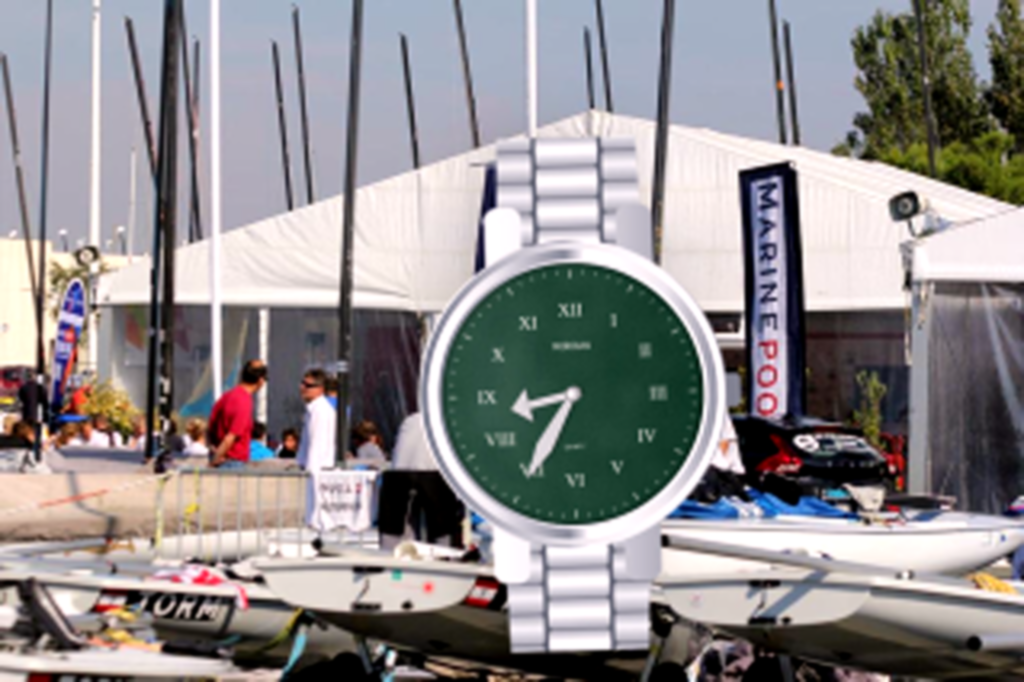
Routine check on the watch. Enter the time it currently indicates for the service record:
8:35
